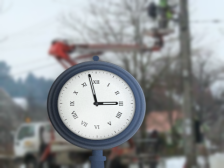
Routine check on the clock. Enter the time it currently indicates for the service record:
2:58
